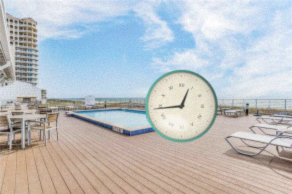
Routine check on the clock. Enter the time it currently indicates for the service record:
12:44
